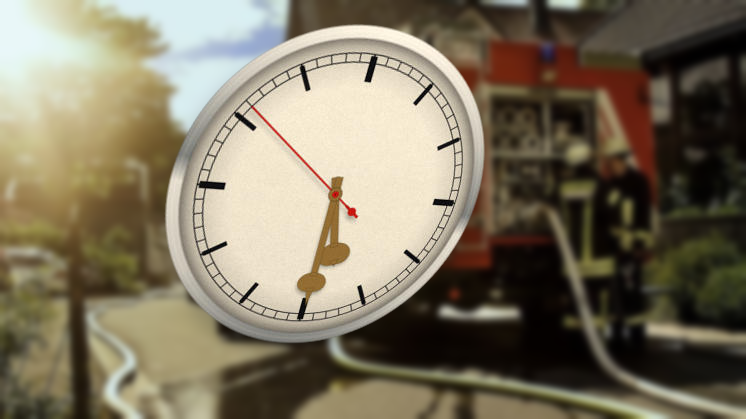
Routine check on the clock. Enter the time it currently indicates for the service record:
5:29:51
